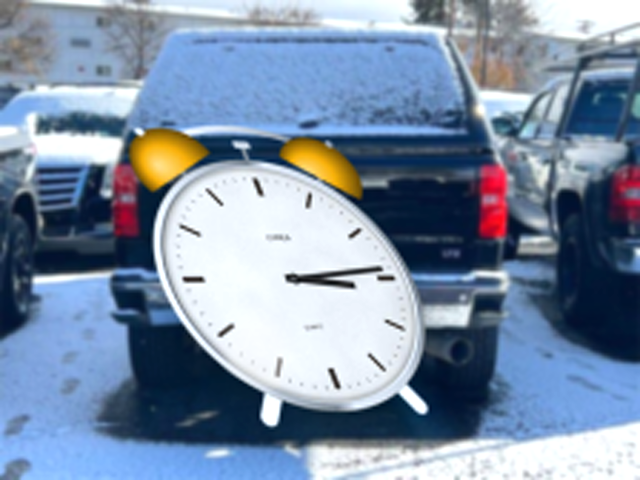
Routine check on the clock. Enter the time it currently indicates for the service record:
3:14
